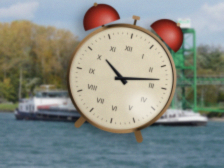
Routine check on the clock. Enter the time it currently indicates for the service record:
10:13
